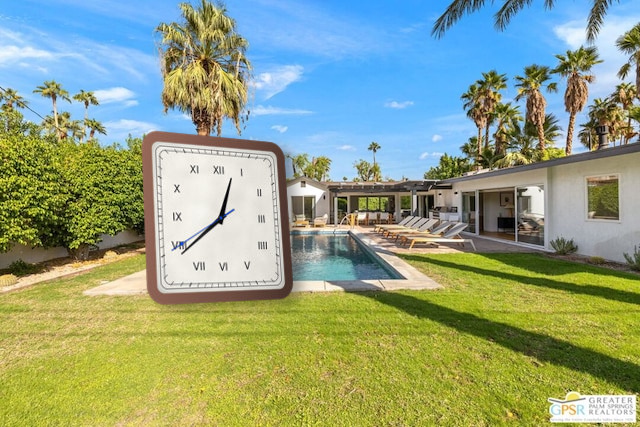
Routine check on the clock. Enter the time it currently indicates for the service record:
12:38:40
